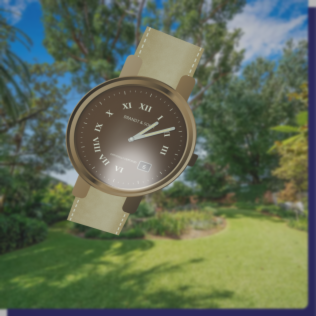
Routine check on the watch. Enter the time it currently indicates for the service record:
1:09
